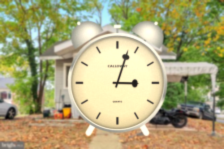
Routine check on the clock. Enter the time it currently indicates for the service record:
3:03
